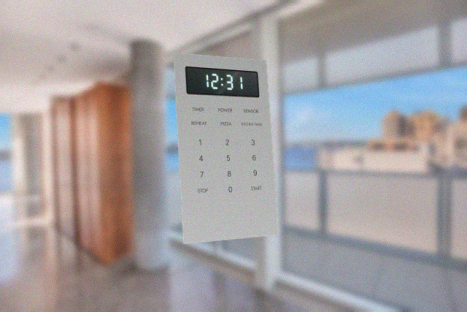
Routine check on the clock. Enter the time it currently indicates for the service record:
12:31
